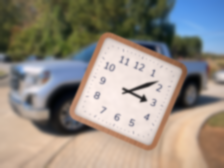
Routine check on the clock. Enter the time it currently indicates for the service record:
3:08
